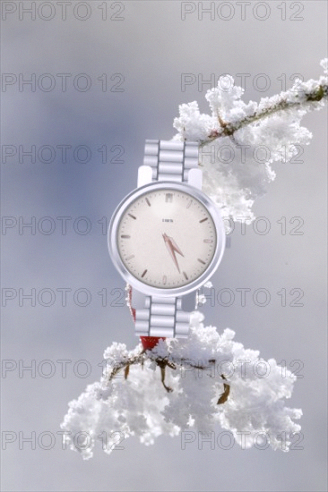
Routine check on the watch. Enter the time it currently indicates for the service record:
4:26
